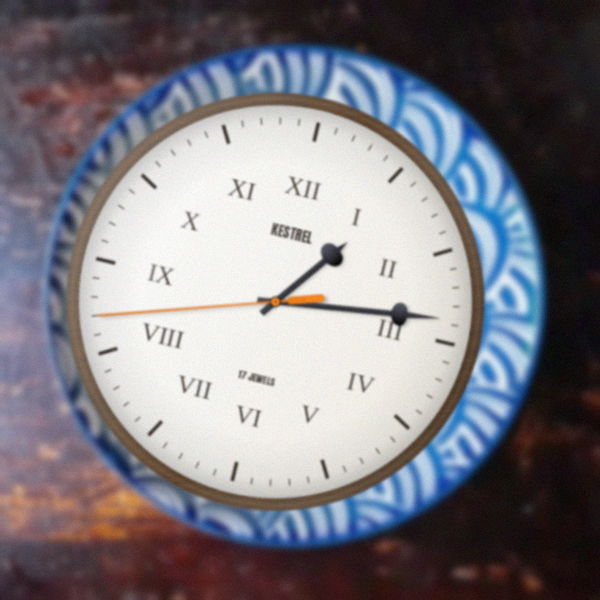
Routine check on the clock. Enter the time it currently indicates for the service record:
1:13:42
